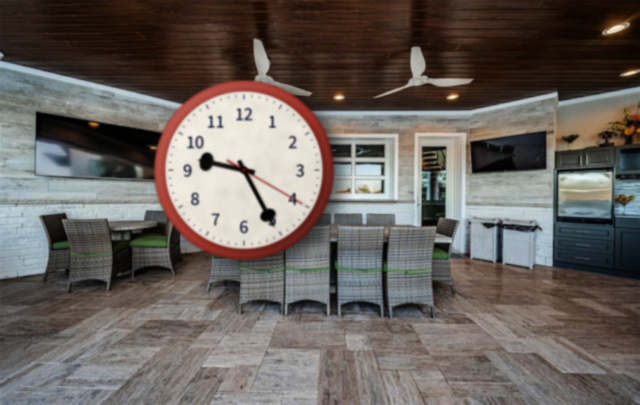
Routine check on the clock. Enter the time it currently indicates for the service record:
9:25:20
